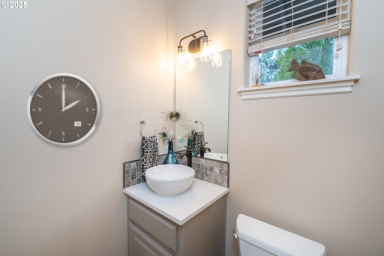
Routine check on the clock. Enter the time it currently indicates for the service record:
2:00
